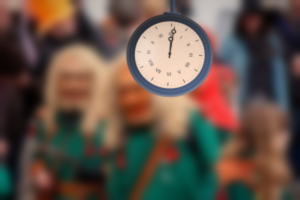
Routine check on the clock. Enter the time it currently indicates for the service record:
12:01
